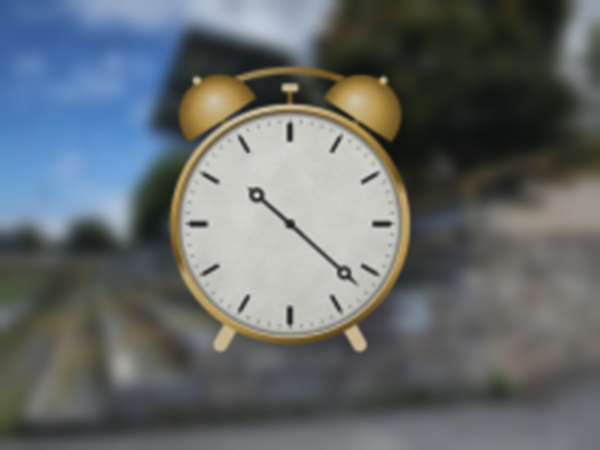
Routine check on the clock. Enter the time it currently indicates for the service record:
10:22
